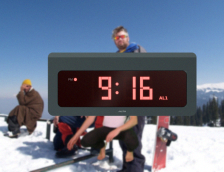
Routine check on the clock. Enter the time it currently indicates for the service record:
9:16
